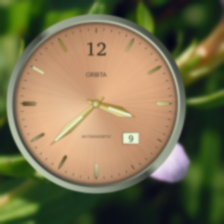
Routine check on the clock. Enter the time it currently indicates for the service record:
3:38
